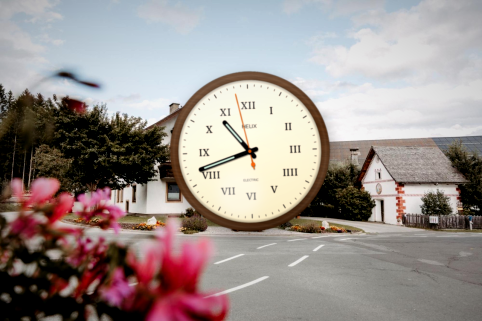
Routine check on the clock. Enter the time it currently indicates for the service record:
10:41:58
